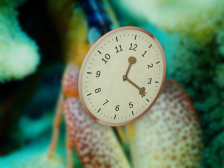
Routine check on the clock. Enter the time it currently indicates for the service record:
12:19
